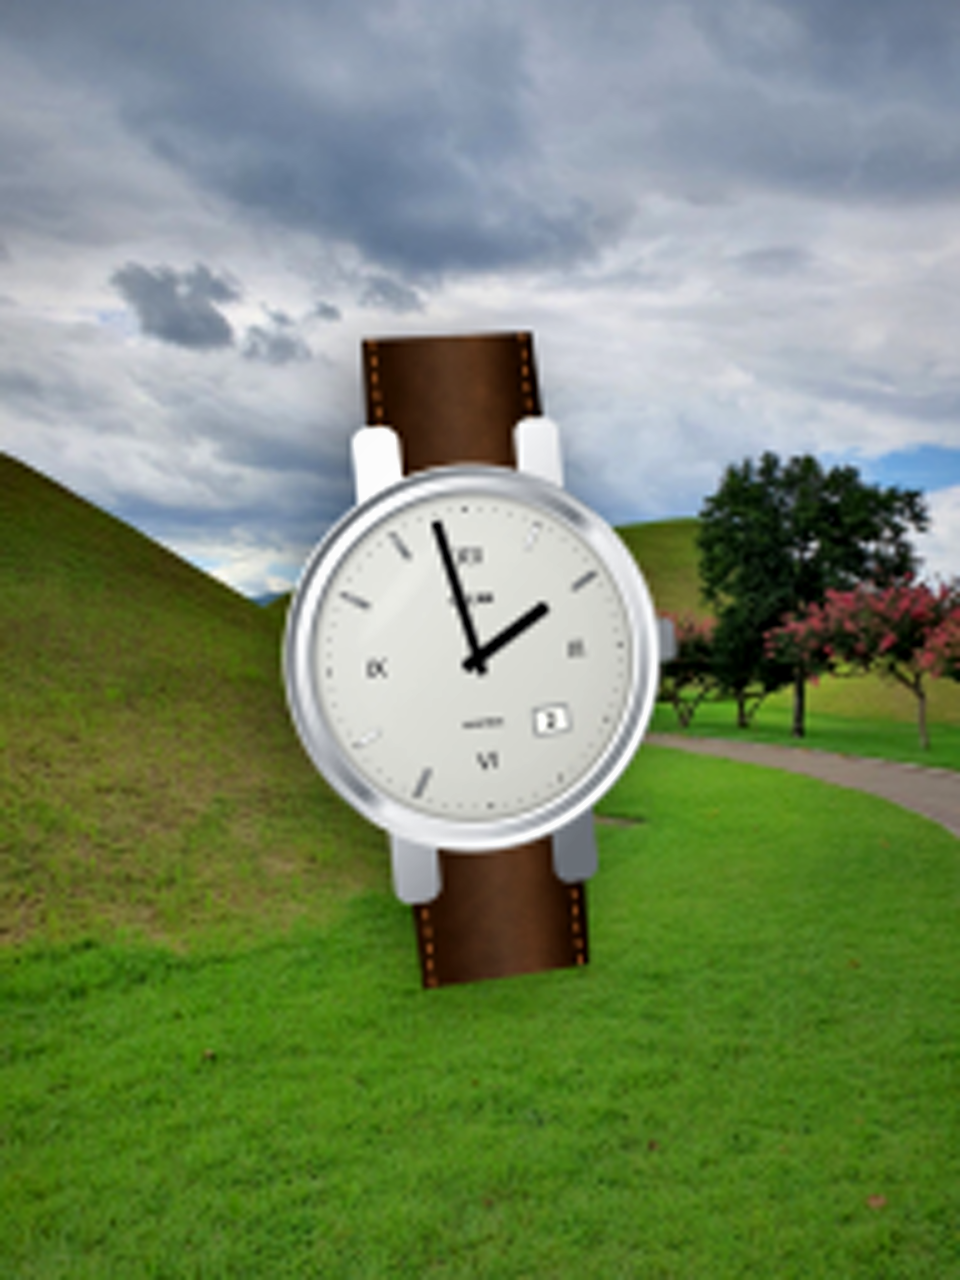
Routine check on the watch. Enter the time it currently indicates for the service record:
1:58
